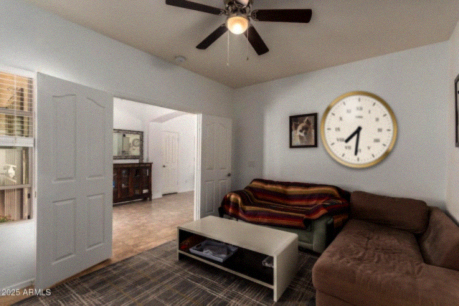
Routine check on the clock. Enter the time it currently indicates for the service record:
7:31
